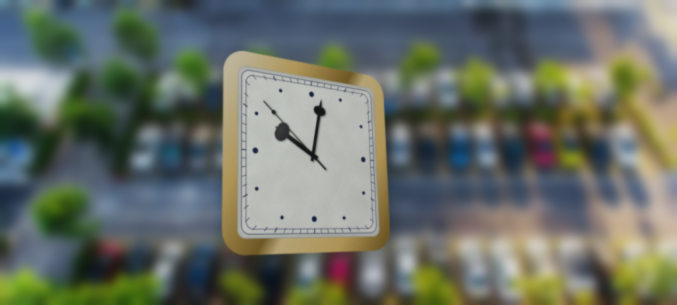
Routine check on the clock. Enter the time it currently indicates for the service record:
10:01:52
